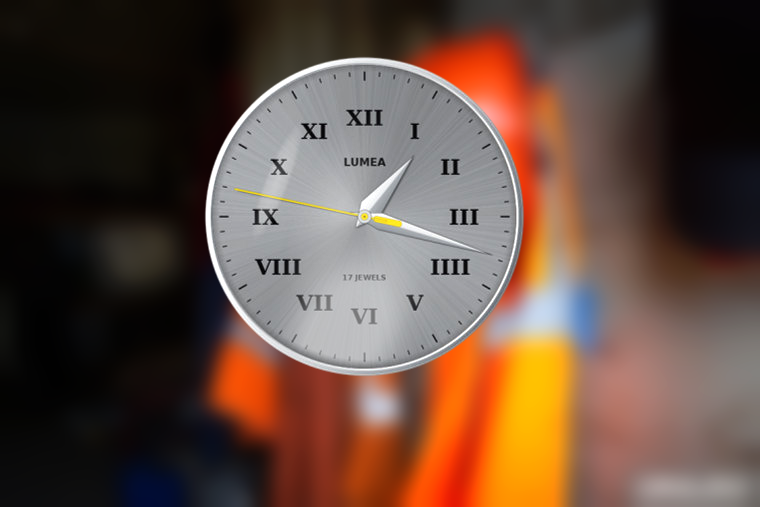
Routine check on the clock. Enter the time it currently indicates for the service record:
1:17:47
